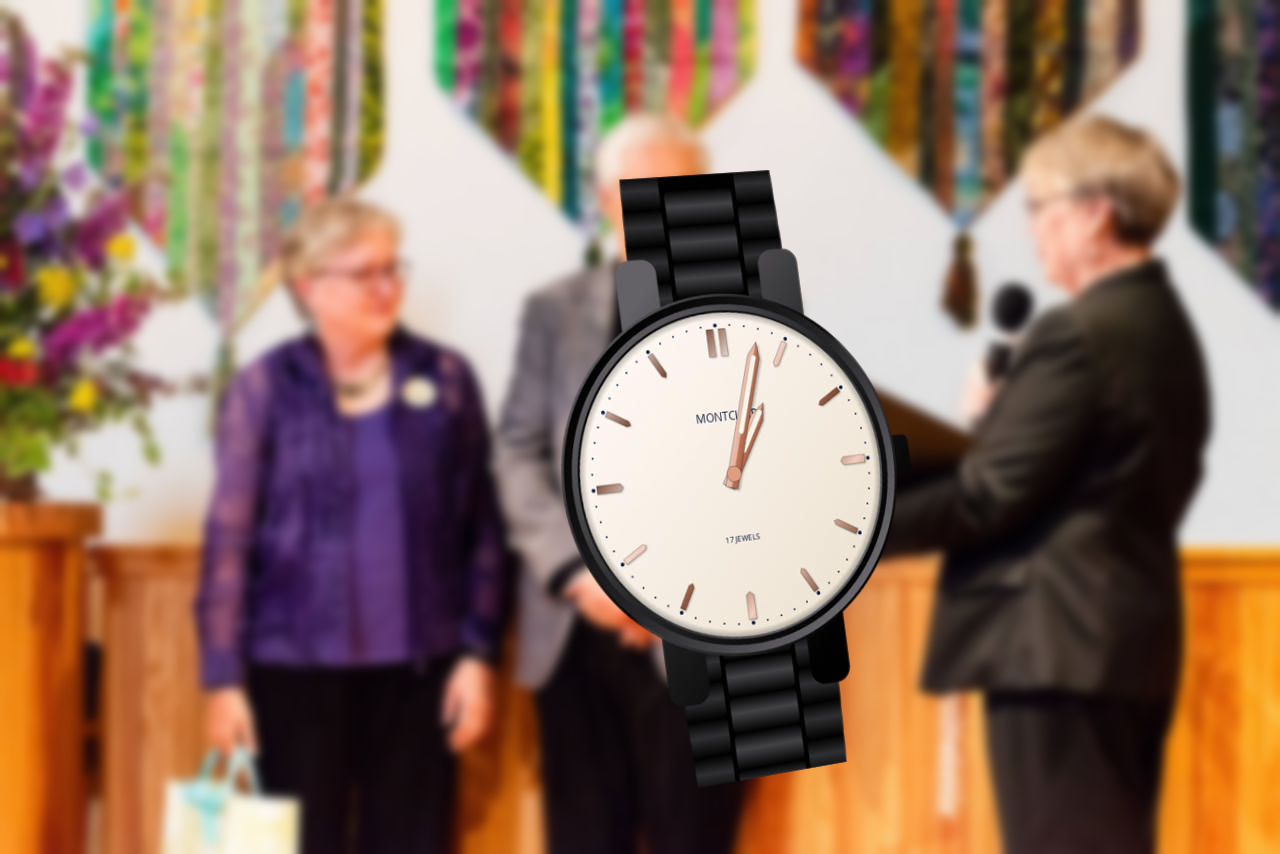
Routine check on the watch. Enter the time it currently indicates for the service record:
1:03
